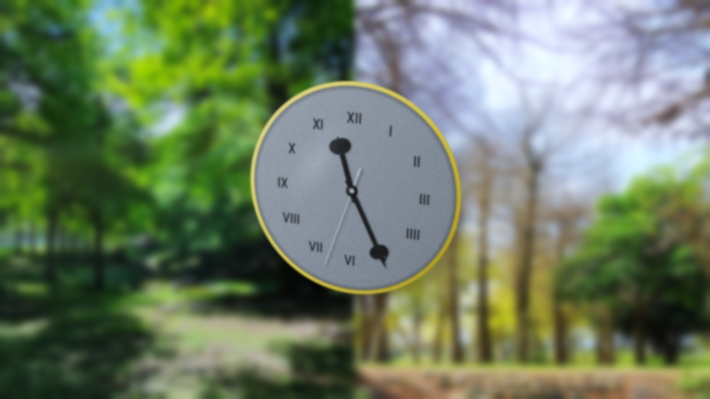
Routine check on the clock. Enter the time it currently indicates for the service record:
11:25:33
